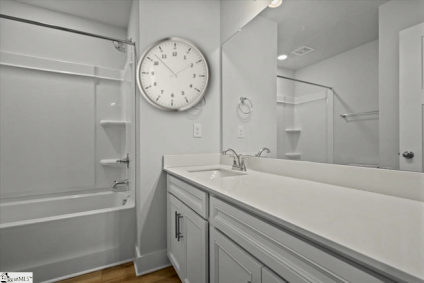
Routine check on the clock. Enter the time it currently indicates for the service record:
1:52
